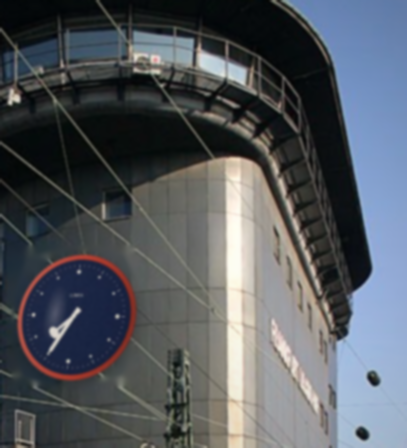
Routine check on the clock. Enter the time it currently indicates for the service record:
7:35
